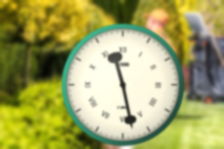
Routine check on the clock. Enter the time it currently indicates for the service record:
11:28
